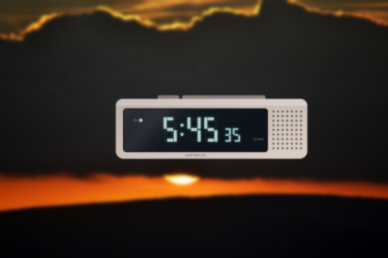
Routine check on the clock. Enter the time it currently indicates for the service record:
5:45:35
